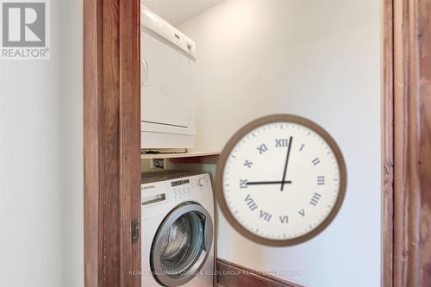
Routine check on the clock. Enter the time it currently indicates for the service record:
9:02
